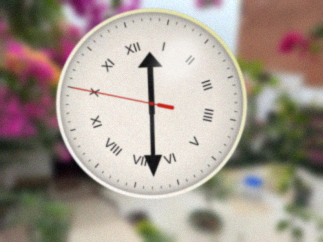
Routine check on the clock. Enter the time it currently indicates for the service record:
12:32:50
